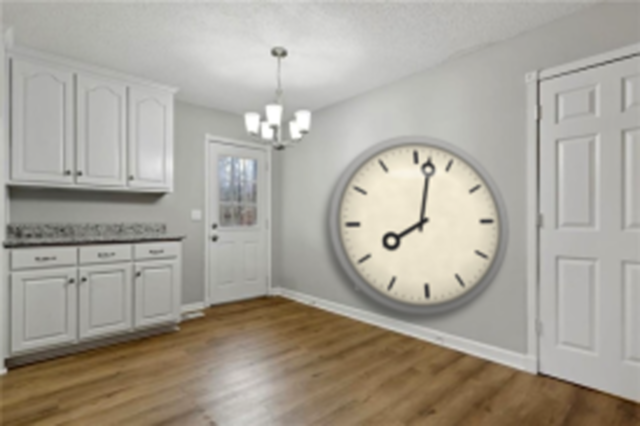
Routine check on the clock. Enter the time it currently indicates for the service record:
8:02
